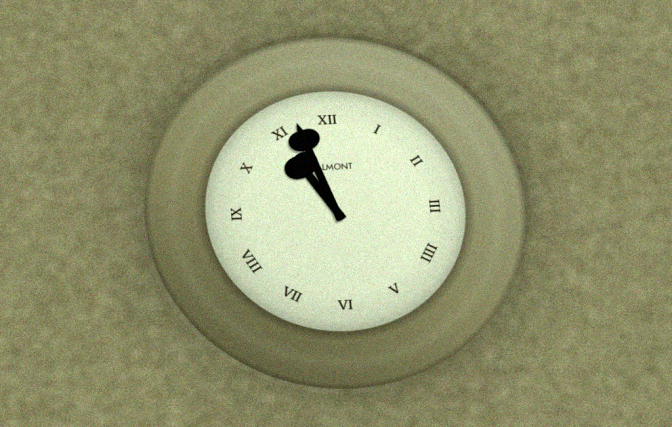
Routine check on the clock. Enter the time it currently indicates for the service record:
10:57
